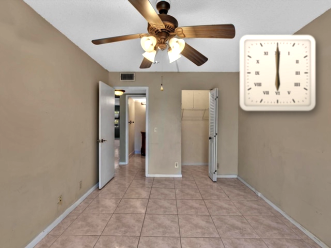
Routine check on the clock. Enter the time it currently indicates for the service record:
6:00
